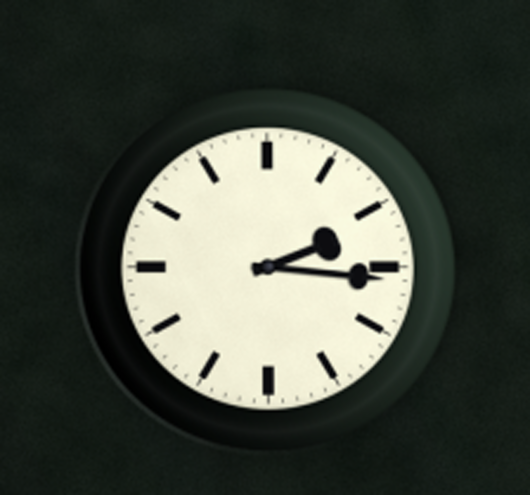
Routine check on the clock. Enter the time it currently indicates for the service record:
2:16
